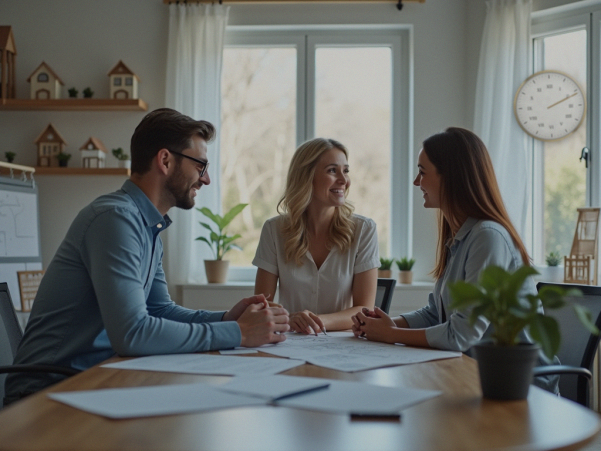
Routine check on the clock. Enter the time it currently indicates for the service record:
2:11
